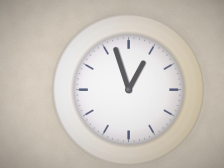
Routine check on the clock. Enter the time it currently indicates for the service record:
12:57
